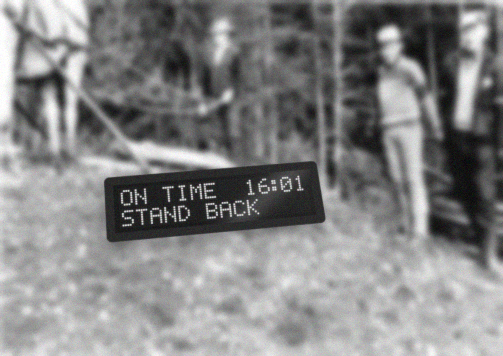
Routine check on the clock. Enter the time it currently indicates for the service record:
16:01
